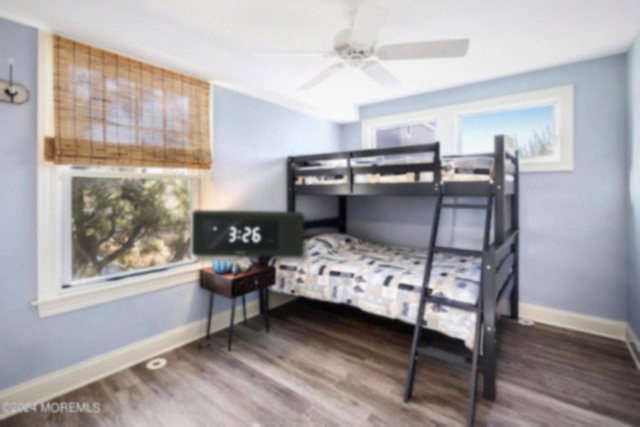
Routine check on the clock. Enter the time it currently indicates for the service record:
3:26
